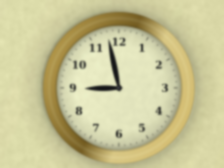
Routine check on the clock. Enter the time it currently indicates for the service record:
8:58
